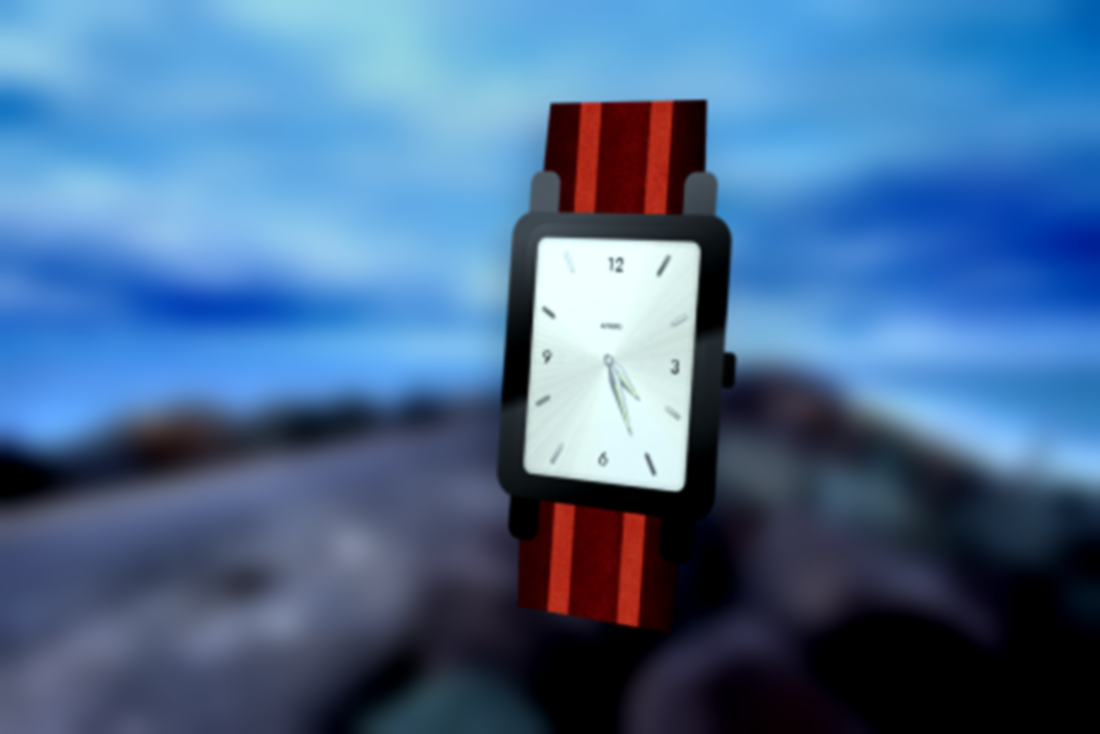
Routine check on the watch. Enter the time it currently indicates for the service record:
4:26
